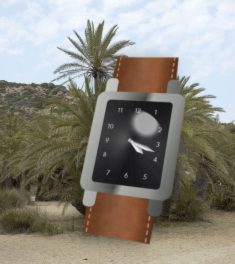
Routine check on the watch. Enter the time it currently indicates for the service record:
4:18
